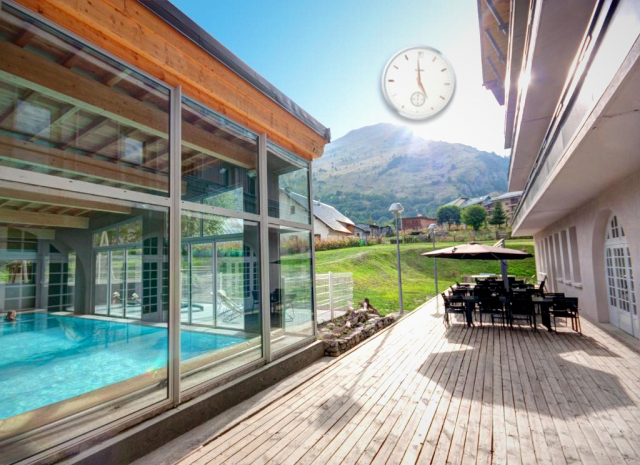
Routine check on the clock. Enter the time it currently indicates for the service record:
4:59
